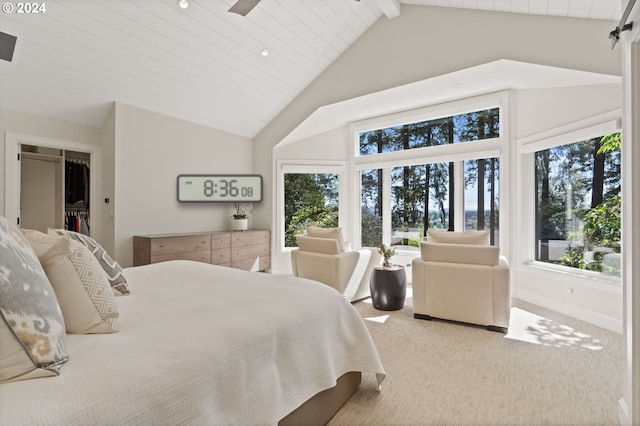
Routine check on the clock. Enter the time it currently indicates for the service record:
8:36:08
